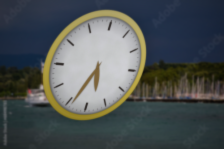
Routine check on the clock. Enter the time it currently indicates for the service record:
5:34
